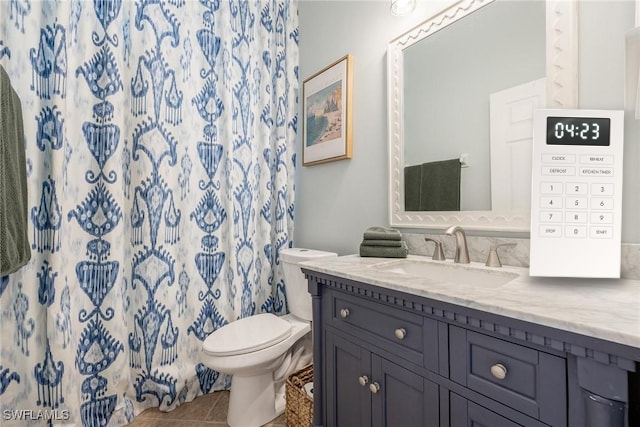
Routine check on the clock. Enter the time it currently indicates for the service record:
4:23
